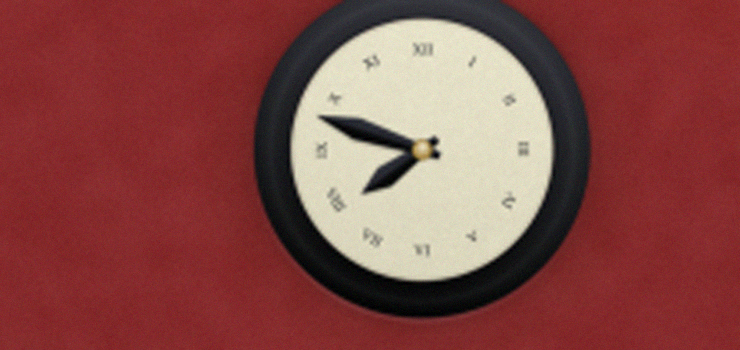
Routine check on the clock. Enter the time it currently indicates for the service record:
7:48
